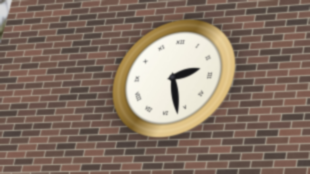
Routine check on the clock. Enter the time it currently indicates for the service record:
2:27
